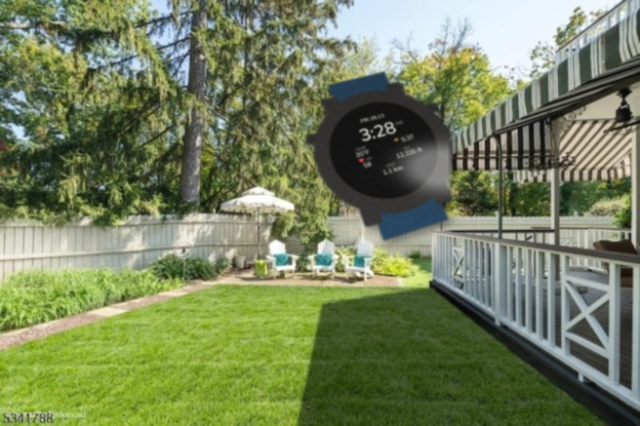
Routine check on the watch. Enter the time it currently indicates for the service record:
3:28
